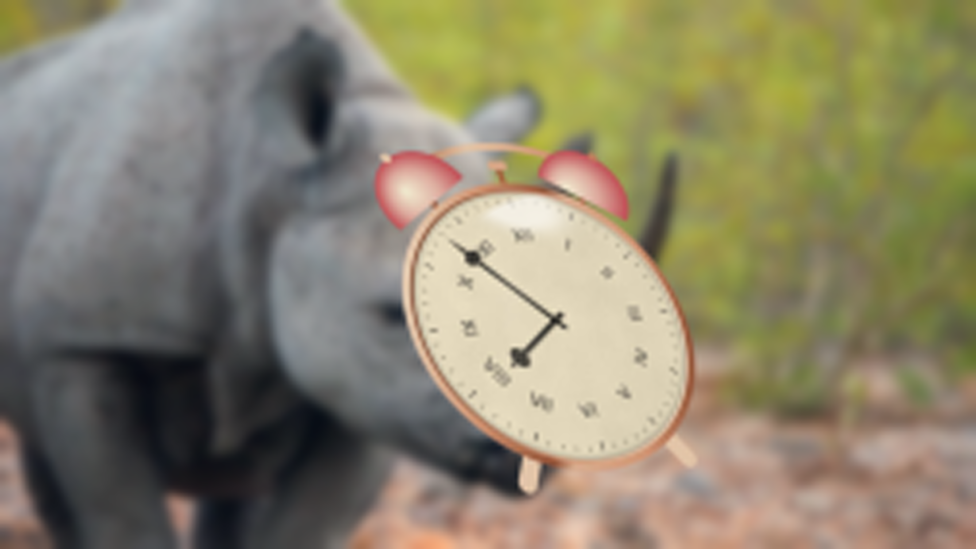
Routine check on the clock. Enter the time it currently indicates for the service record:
7:53
